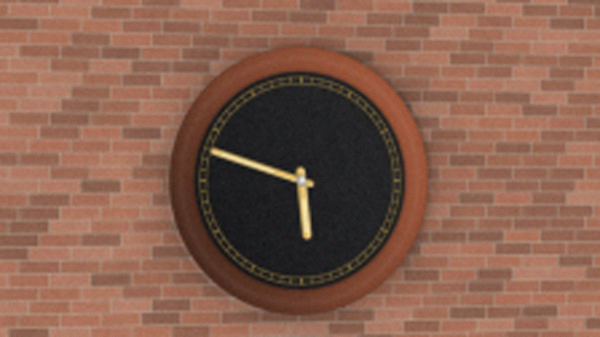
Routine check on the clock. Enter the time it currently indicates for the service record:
5:48
